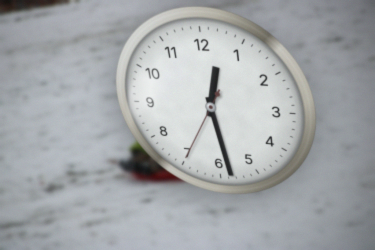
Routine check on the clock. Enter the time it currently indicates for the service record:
12:28:35
